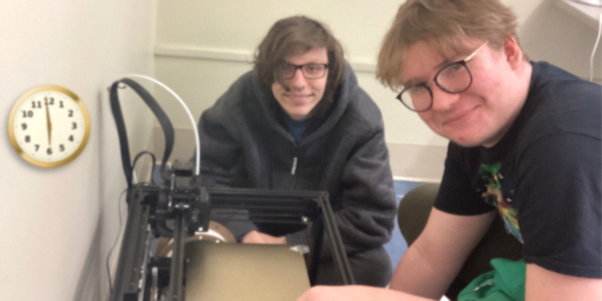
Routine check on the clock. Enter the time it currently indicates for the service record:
5:59
